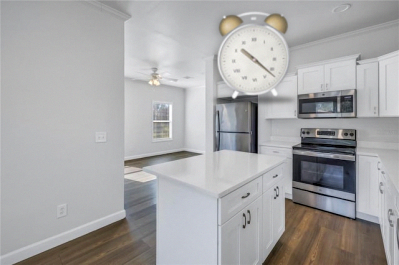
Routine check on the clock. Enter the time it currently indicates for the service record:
10:22
